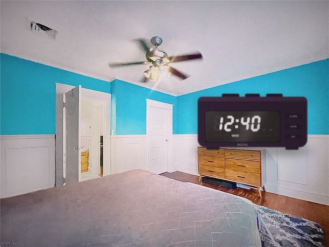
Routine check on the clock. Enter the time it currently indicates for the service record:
12:40
